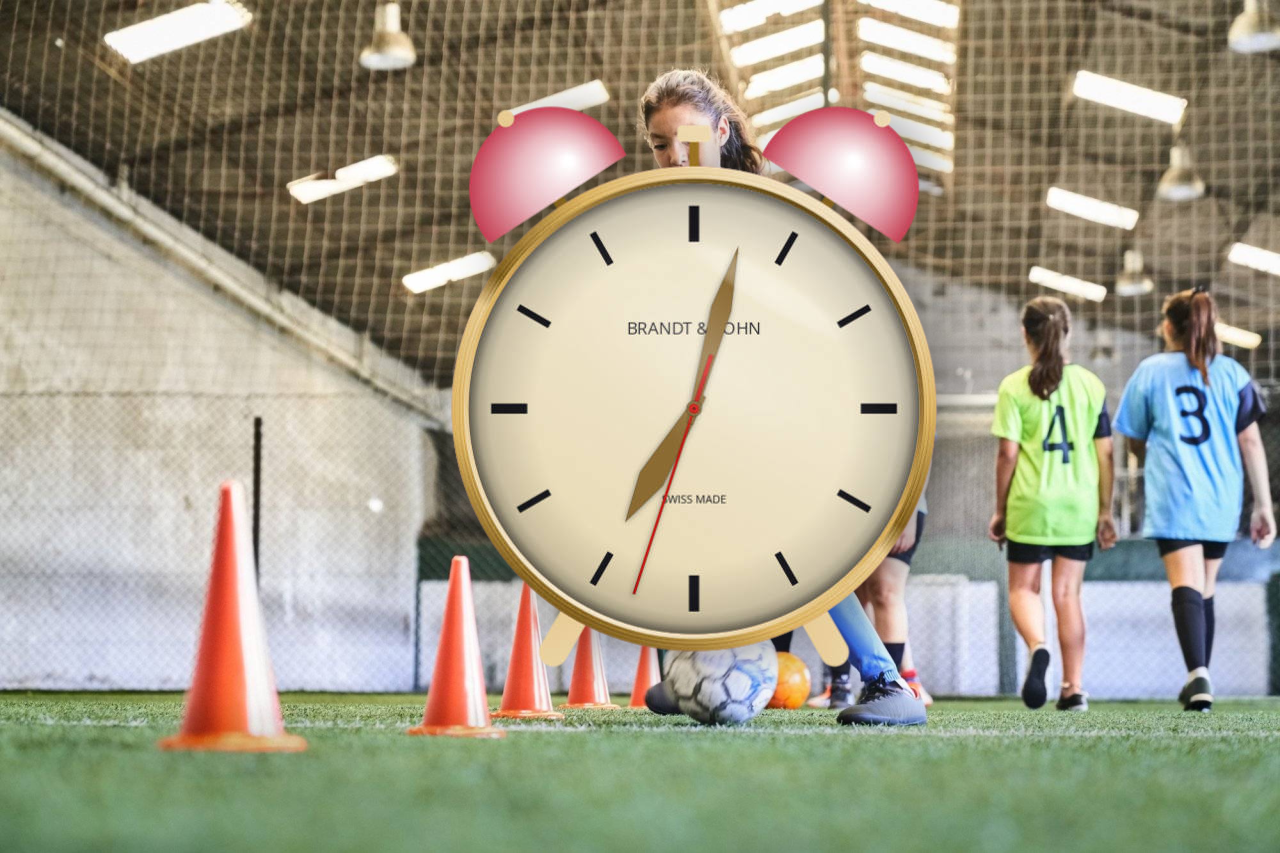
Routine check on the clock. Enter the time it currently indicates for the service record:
7:02:33
